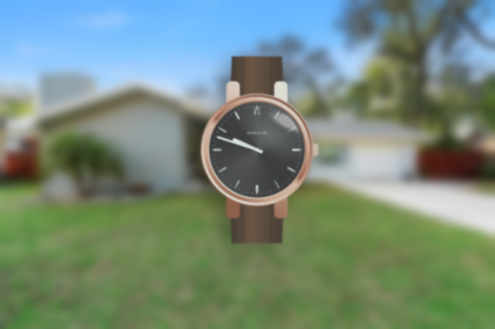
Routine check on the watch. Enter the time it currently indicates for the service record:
9:48
